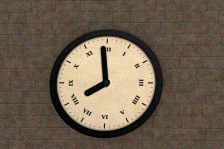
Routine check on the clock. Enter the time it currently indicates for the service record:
7:59
